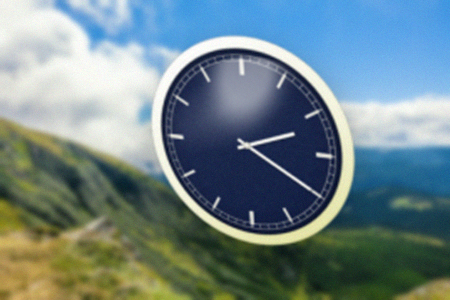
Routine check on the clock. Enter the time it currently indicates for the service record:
2:20
